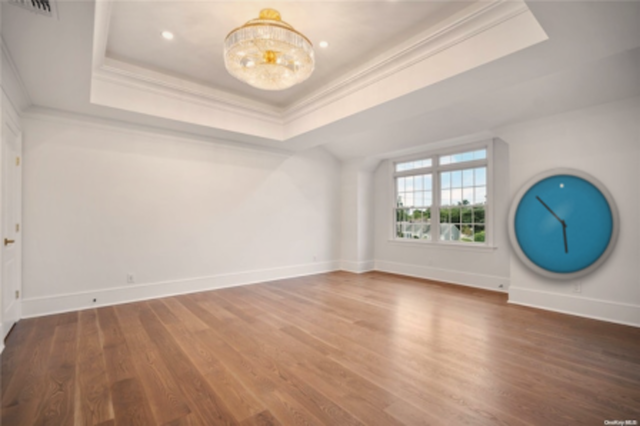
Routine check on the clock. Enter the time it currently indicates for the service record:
5:53
